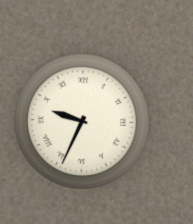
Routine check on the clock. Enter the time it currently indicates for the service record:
9:34
